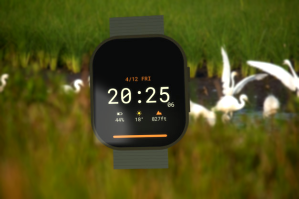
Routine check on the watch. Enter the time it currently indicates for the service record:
20:25
